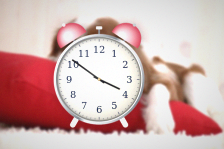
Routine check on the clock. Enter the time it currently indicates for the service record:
3:51
